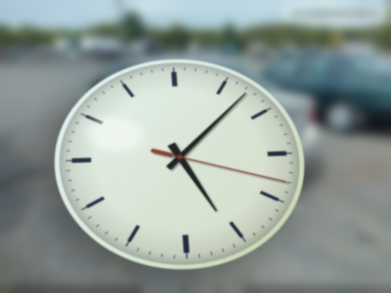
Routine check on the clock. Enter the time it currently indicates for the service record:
5:07:18
